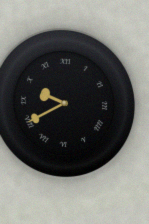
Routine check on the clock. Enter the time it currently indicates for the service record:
9:40
